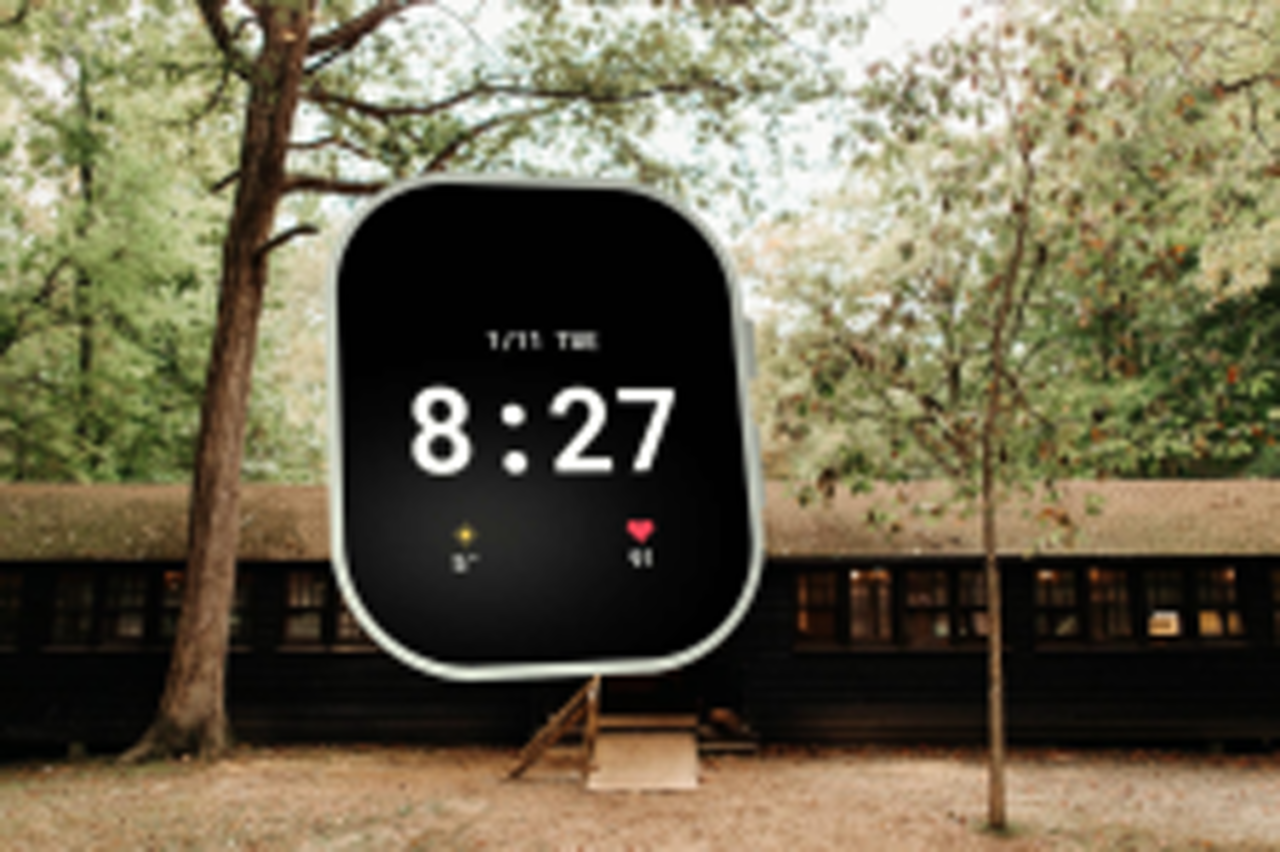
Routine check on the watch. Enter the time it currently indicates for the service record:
8:27
